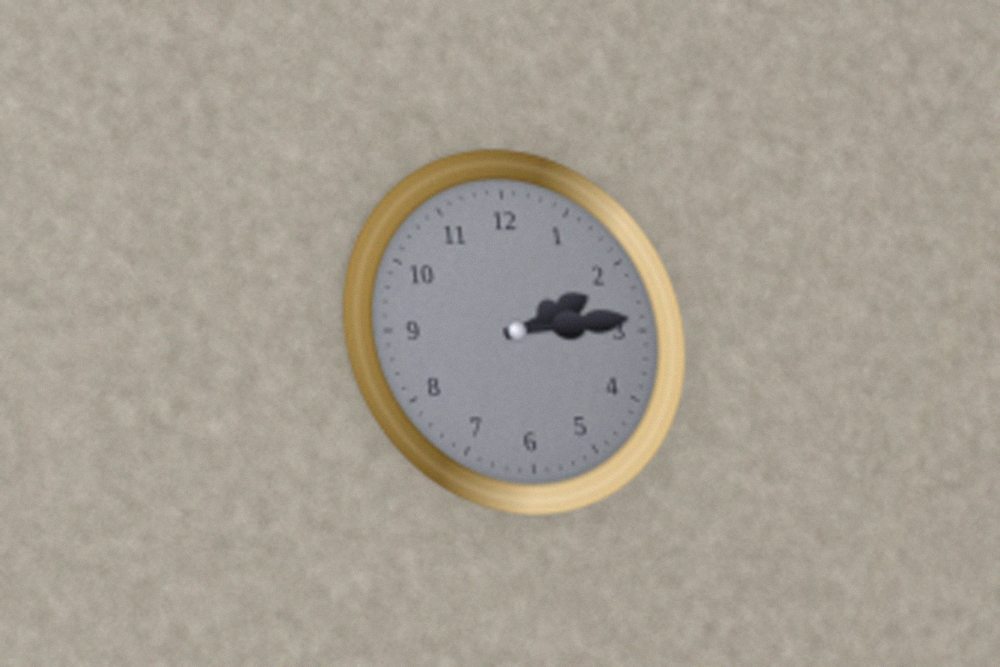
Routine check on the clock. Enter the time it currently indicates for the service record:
2:14
